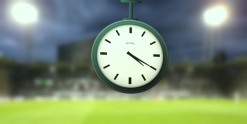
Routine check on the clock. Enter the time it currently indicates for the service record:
4:20
